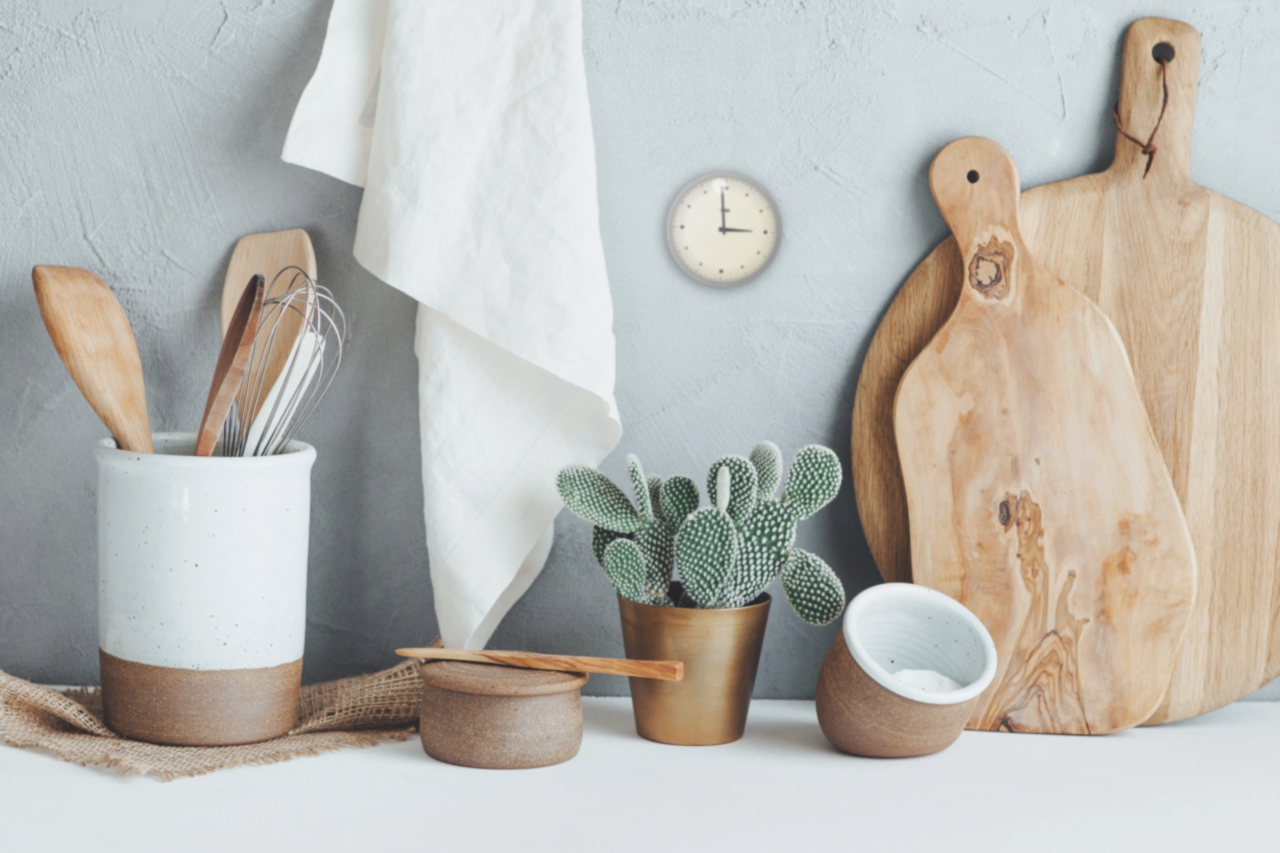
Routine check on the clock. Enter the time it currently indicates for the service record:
2:59
